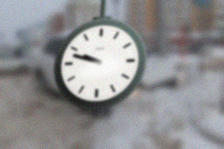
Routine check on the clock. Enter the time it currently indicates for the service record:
9:48
